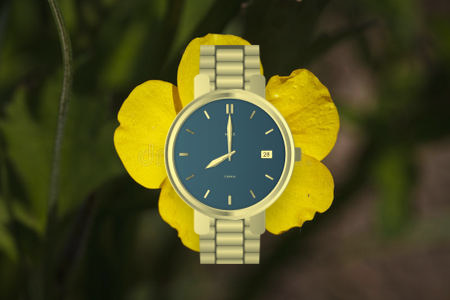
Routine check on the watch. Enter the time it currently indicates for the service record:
8:00
